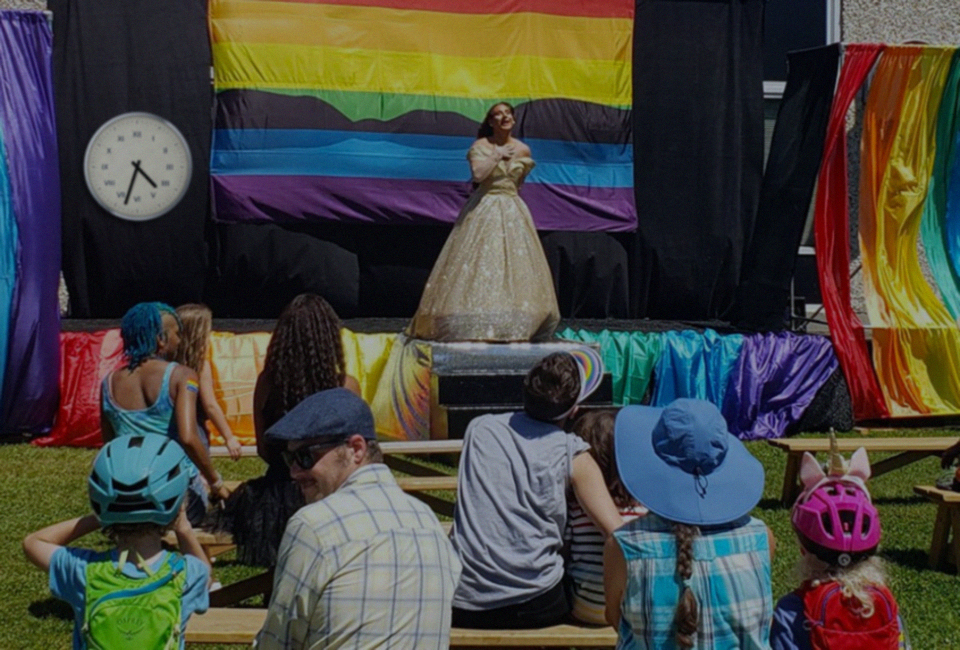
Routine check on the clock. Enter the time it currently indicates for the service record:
4:33
